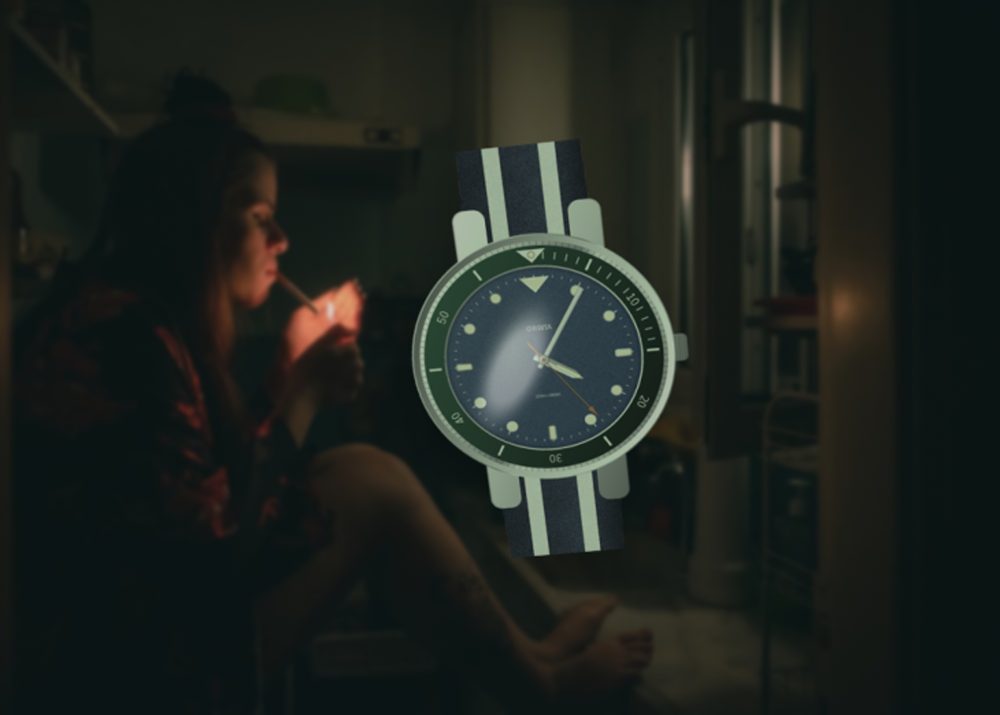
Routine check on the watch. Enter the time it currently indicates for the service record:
4:05:24
